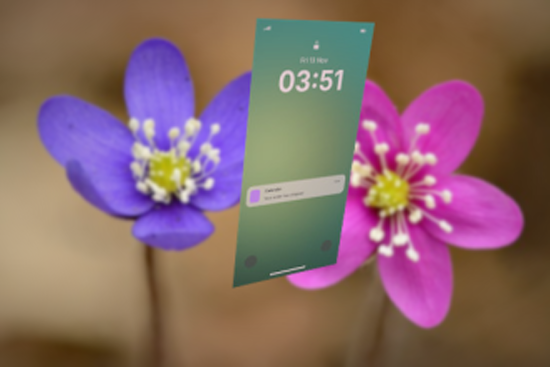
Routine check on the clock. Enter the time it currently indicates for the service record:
3:51
